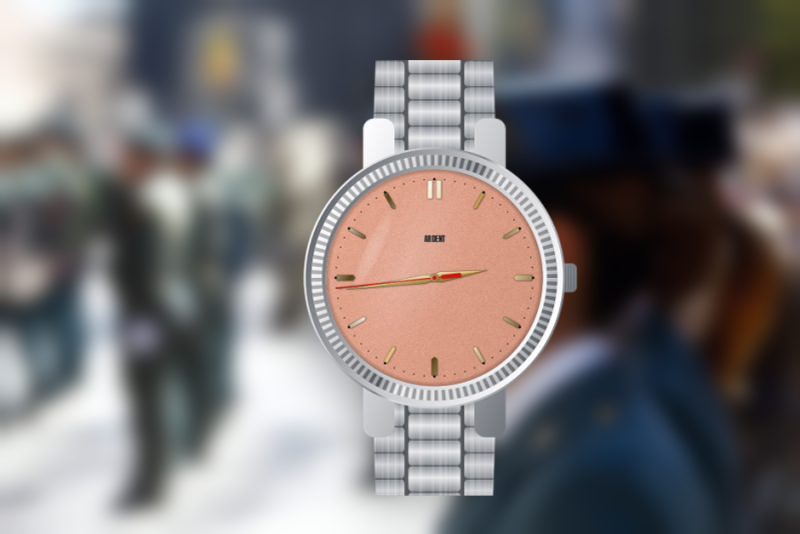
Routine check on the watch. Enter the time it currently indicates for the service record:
2:43:44
